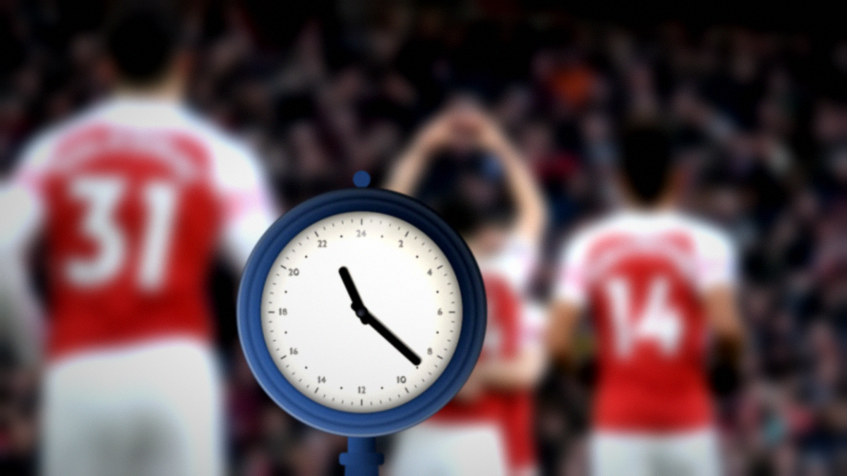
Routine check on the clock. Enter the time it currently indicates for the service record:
22:22
